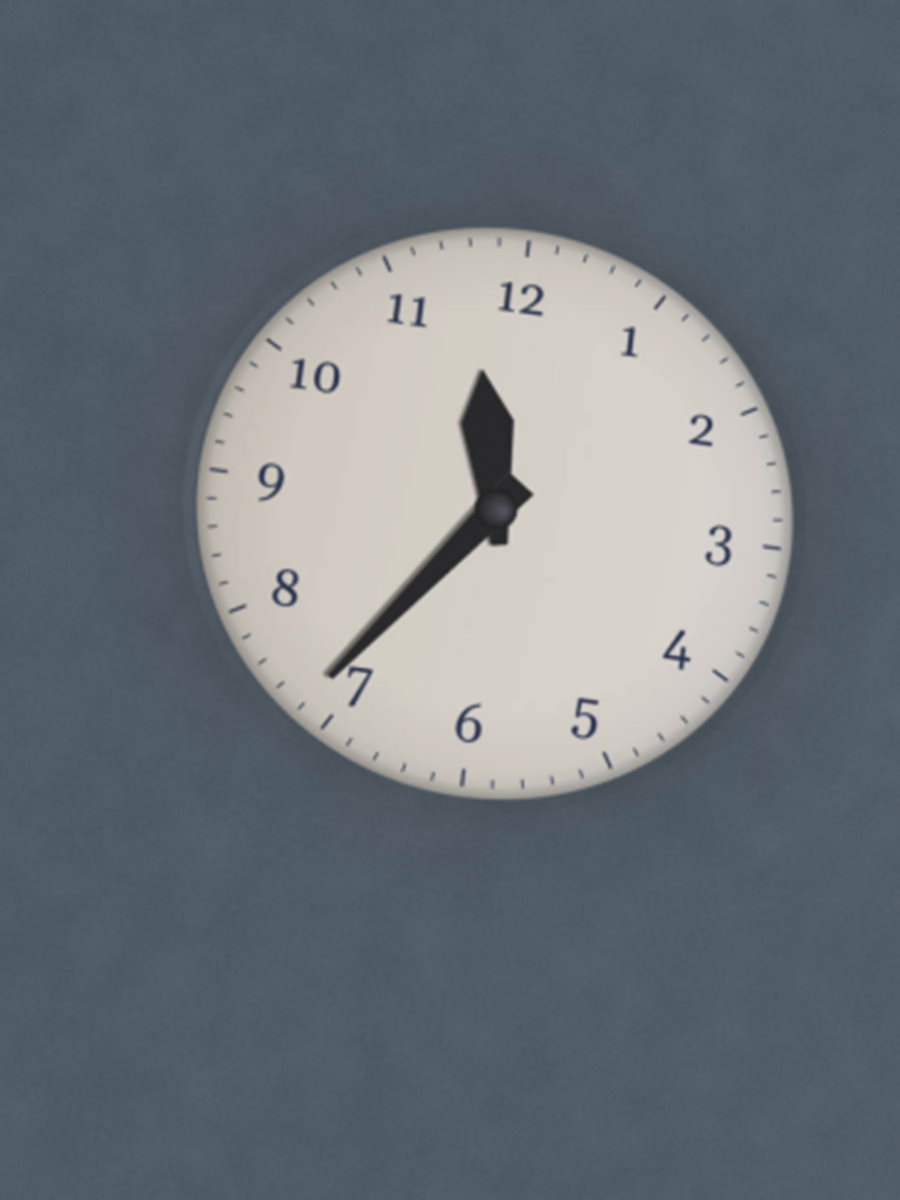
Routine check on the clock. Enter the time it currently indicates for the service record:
11:36
